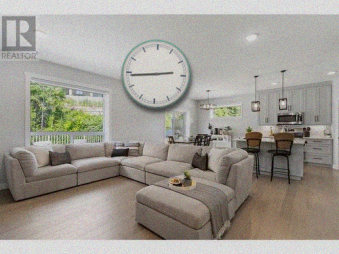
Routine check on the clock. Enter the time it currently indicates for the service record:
2:44
